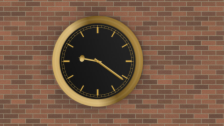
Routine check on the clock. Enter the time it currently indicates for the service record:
9:21
